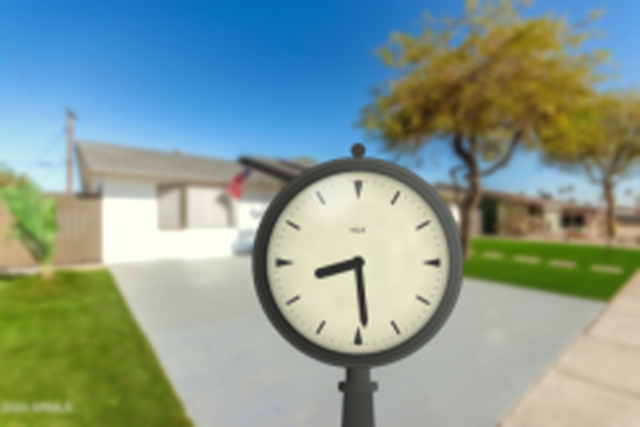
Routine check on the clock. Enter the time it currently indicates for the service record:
8:29
